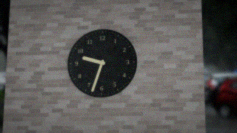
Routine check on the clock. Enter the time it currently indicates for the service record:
9:33
